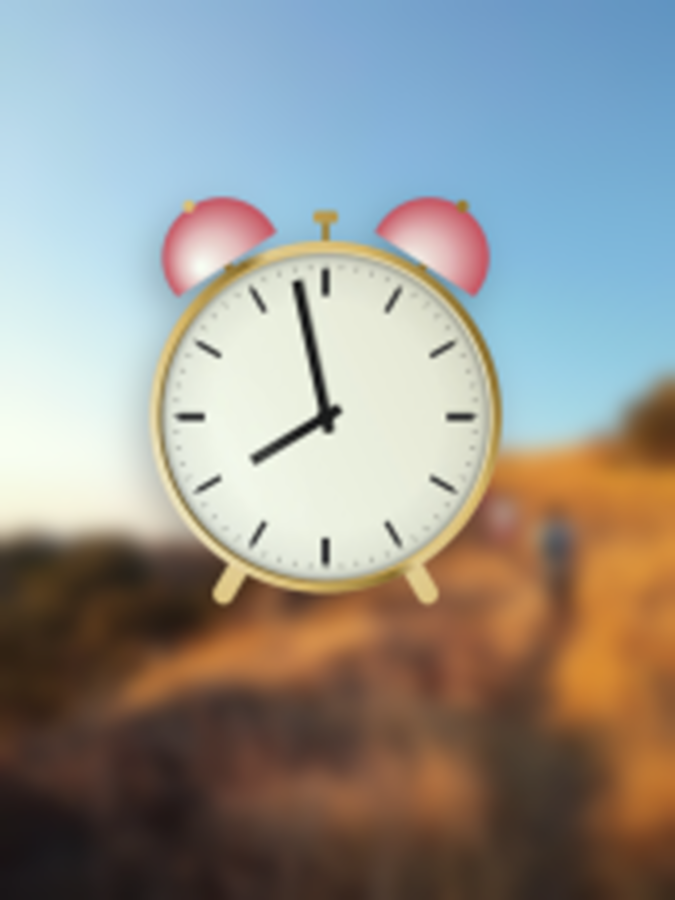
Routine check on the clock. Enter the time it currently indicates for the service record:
7:58
